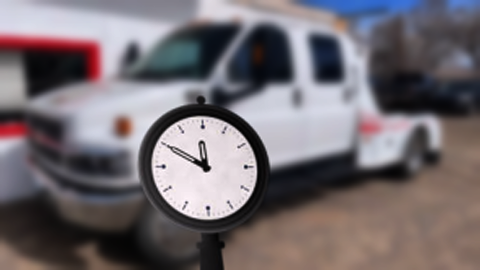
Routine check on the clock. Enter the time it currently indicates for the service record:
11:50
